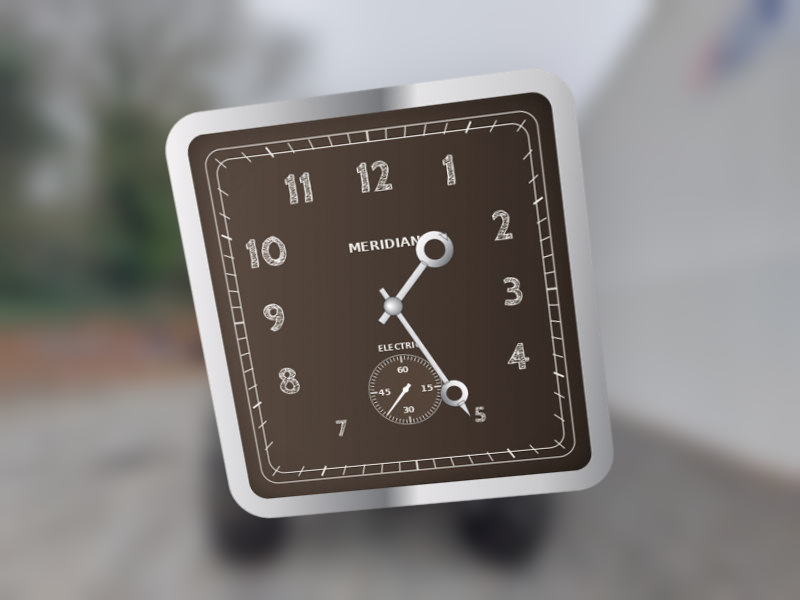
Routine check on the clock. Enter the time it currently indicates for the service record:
1:25:37
